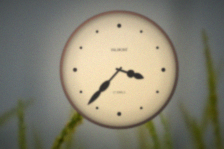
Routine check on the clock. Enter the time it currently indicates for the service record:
3:37
